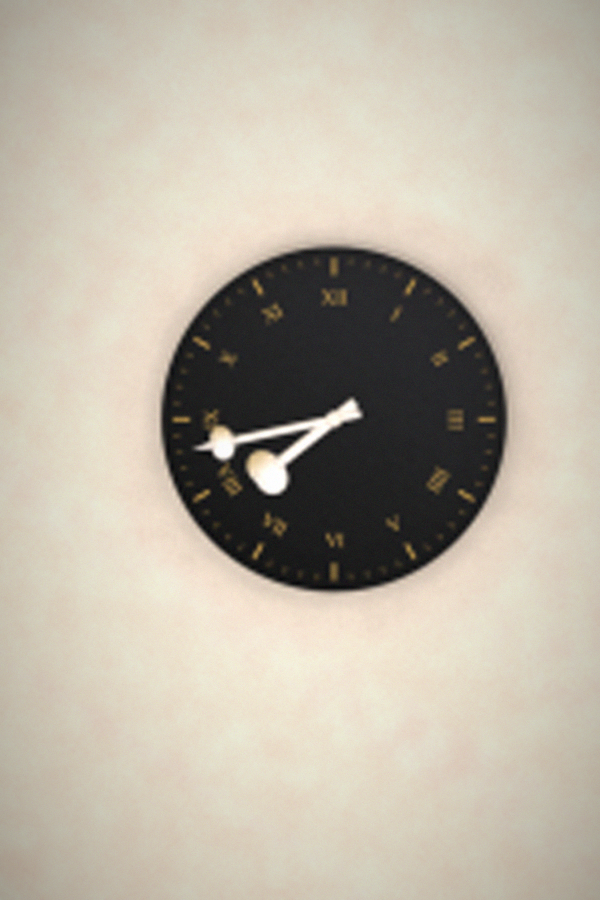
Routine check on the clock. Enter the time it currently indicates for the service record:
7:43
